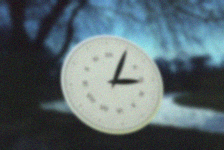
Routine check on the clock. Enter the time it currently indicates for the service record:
3:05
